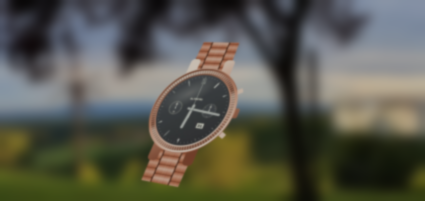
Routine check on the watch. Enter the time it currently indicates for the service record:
6:16
